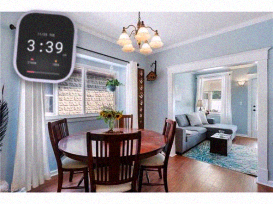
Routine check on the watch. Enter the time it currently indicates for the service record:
3:39
